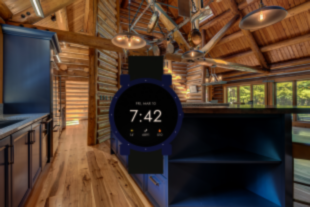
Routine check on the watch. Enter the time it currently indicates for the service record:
7:42
